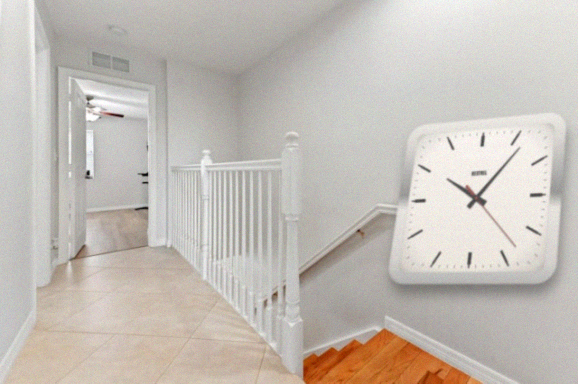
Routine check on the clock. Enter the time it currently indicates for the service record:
10:06:23
